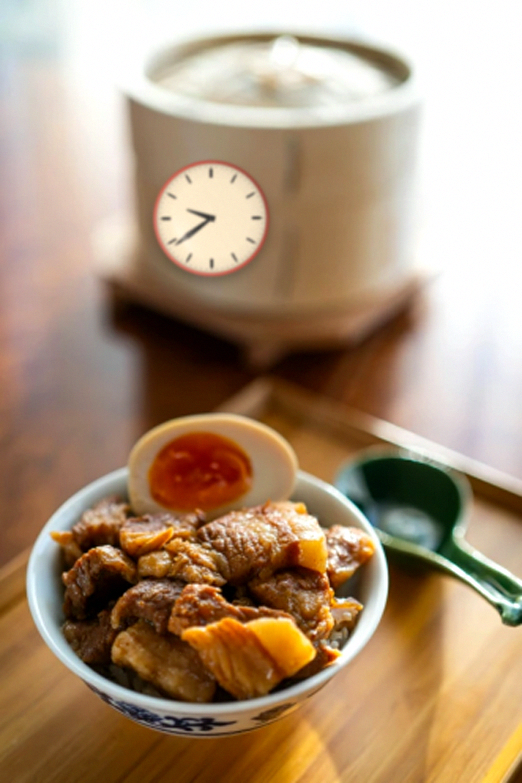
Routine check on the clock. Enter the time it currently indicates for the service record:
9:39
